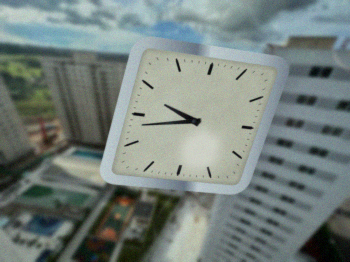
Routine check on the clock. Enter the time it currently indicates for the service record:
9:43
